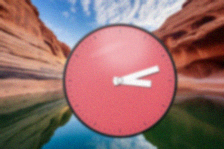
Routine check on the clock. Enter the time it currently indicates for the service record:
3:12
